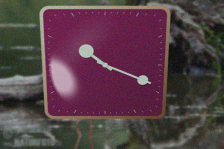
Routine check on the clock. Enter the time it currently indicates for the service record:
10:19
